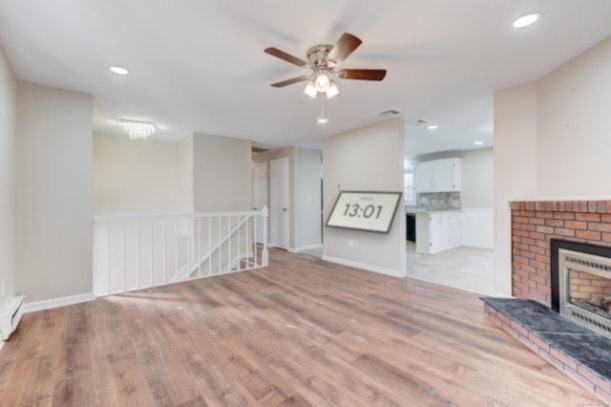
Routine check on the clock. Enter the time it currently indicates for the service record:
13:01
